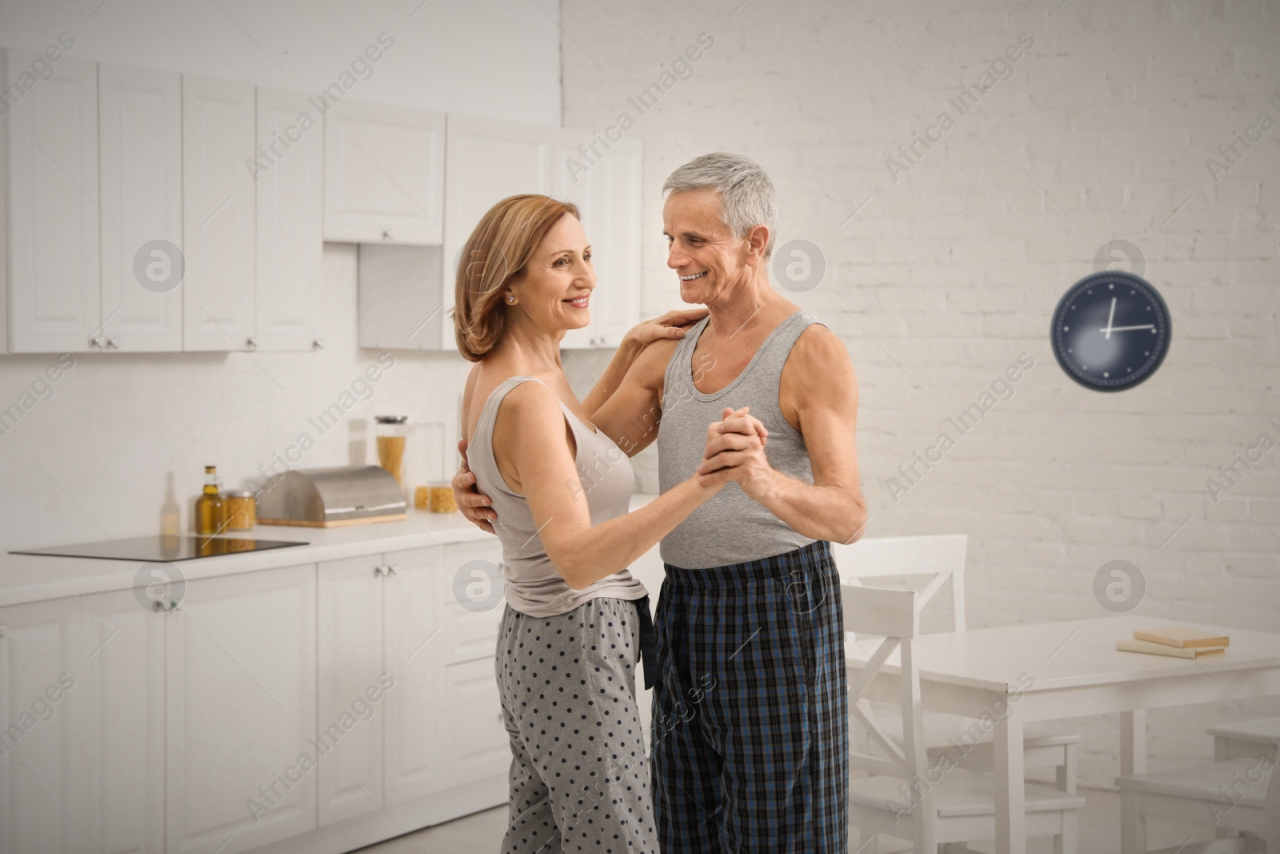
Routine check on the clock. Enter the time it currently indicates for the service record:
12:14
